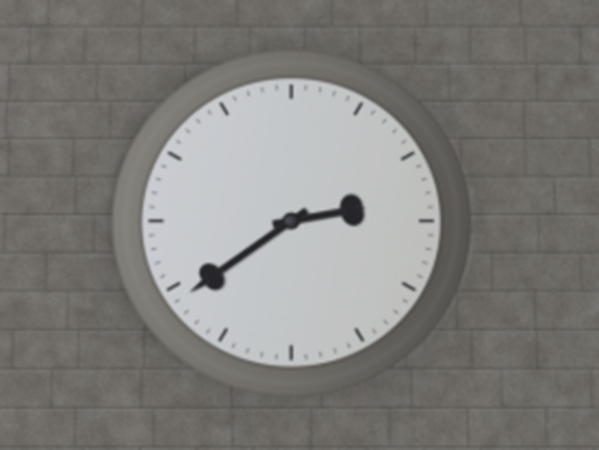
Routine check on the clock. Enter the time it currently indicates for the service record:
2:39
